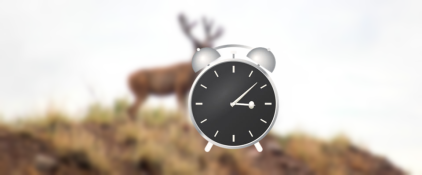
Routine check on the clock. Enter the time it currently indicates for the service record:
3:08
